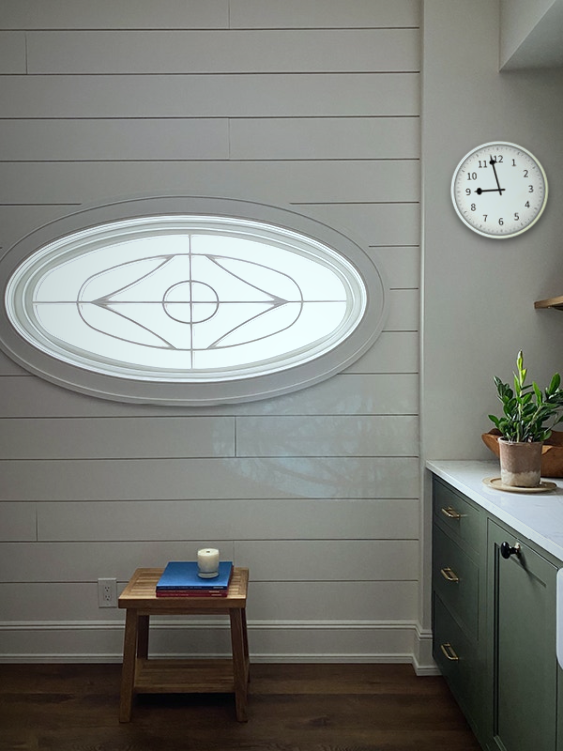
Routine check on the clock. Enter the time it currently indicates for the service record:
8:58
